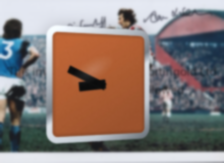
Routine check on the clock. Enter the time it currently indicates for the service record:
8:49
